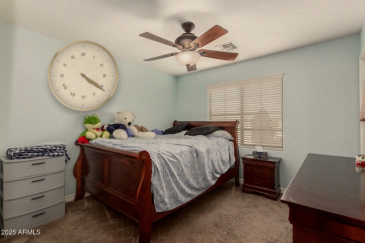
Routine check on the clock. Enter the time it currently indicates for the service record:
4:21
